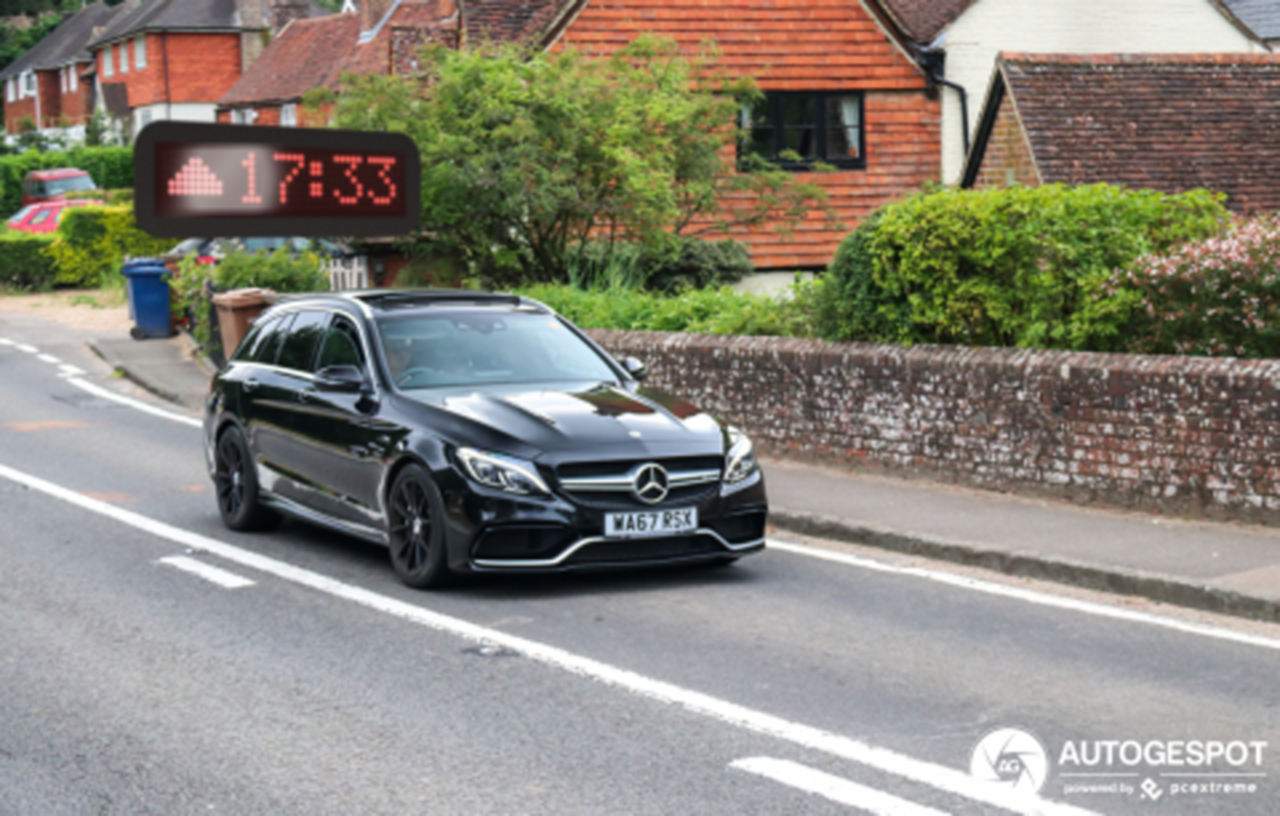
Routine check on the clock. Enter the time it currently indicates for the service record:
17:33
